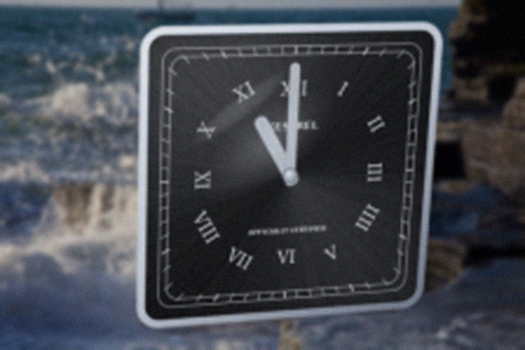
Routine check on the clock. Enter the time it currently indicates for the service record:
11:00
